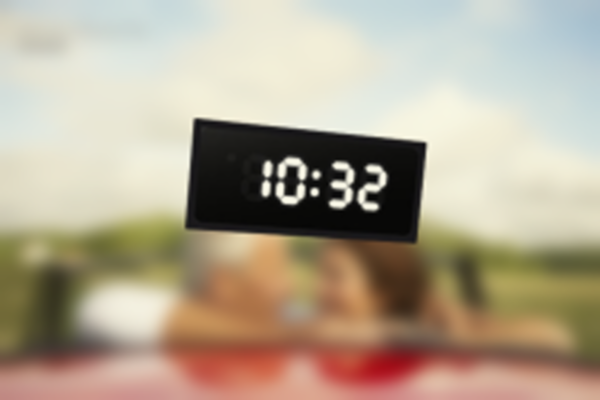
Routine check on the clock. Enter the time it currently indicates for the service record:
10:32
